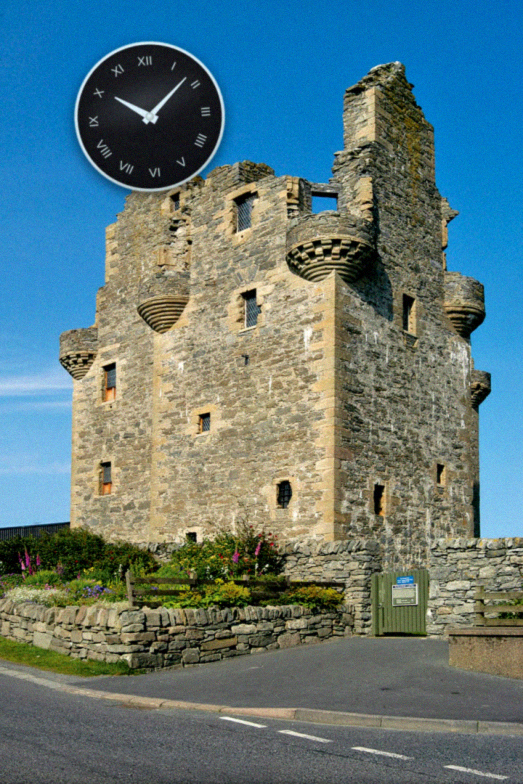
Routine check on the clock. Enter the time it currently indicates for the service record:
10:08
